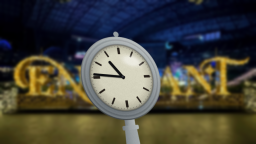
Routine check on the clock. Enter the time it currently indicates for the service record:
10:46
